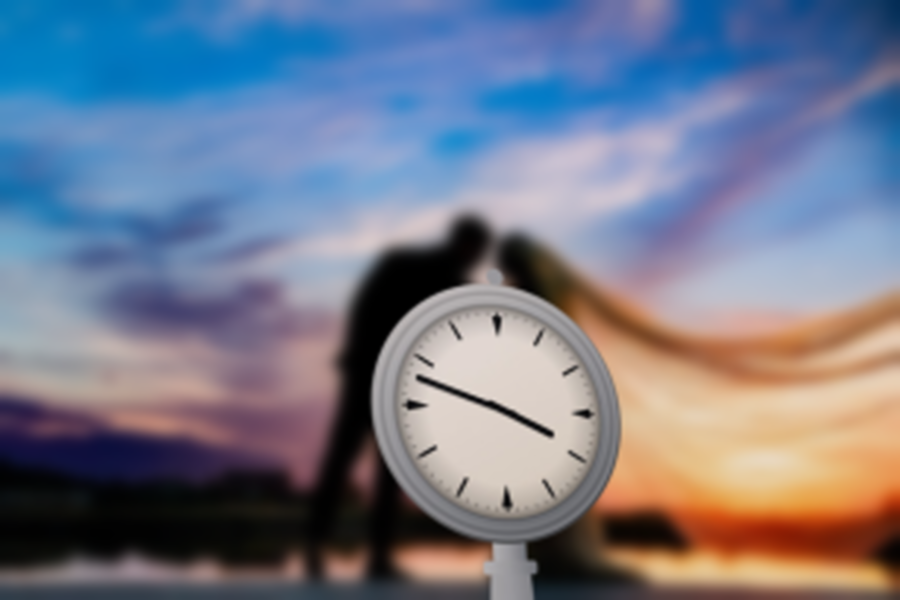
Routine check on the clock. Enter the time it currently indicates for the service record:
3:48
